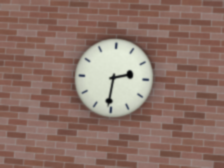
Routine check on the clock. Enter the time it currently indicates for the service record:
2:31
